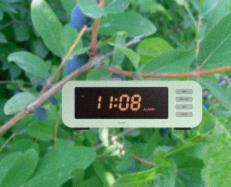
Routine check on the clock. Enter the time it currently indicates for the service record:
11:08
